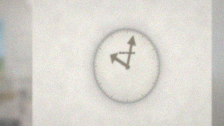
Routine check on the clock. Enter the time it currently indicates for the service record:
10:02
